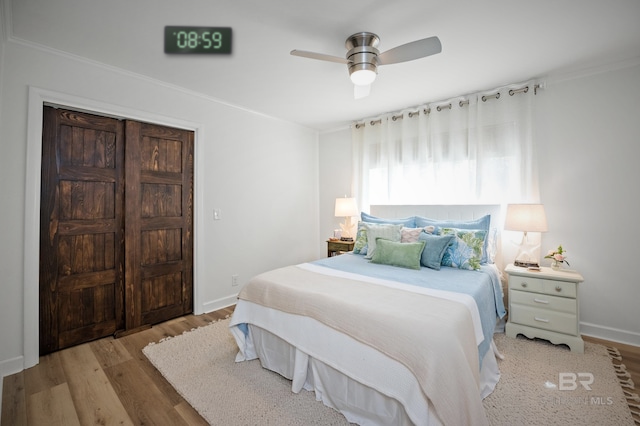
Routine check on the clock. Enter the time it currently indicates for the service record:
8:59
